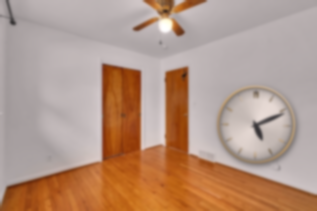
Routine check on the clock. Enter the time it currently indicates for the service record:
5:11
